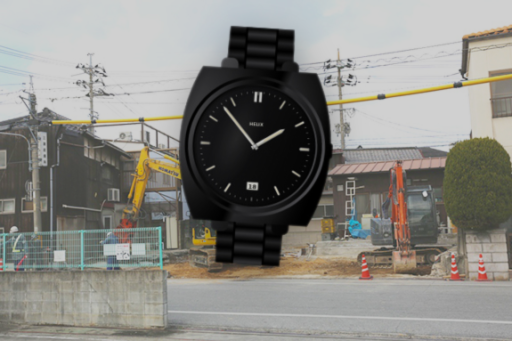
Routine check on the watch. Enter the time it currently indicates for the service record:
1:53
